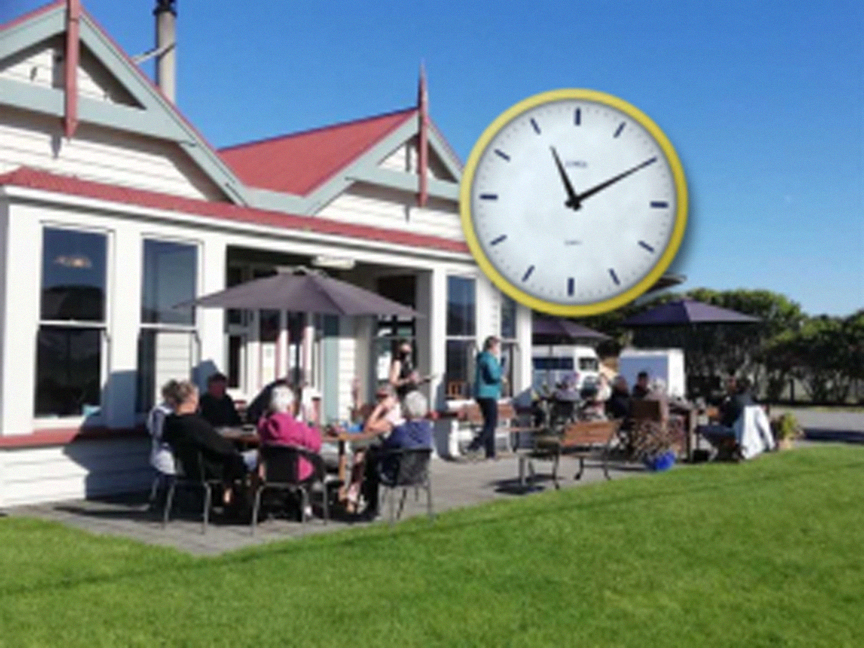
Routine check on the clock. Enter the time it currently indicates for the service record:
11:10
